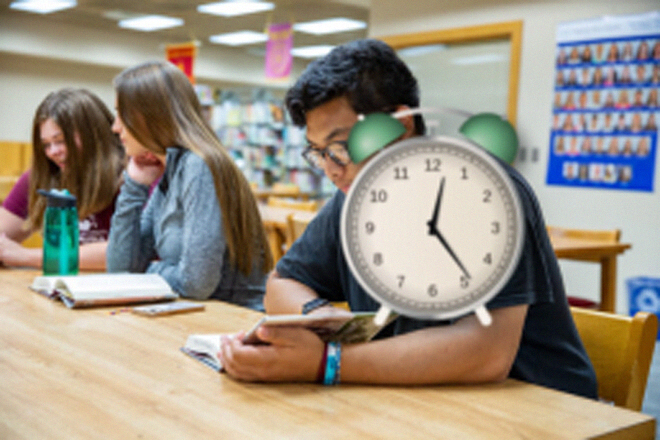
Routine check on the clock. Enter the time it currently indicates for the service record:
12:24
